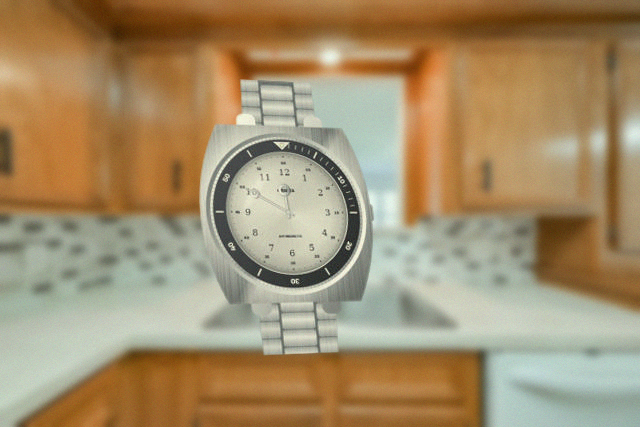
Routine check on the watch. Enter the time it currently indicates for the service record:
11:50
